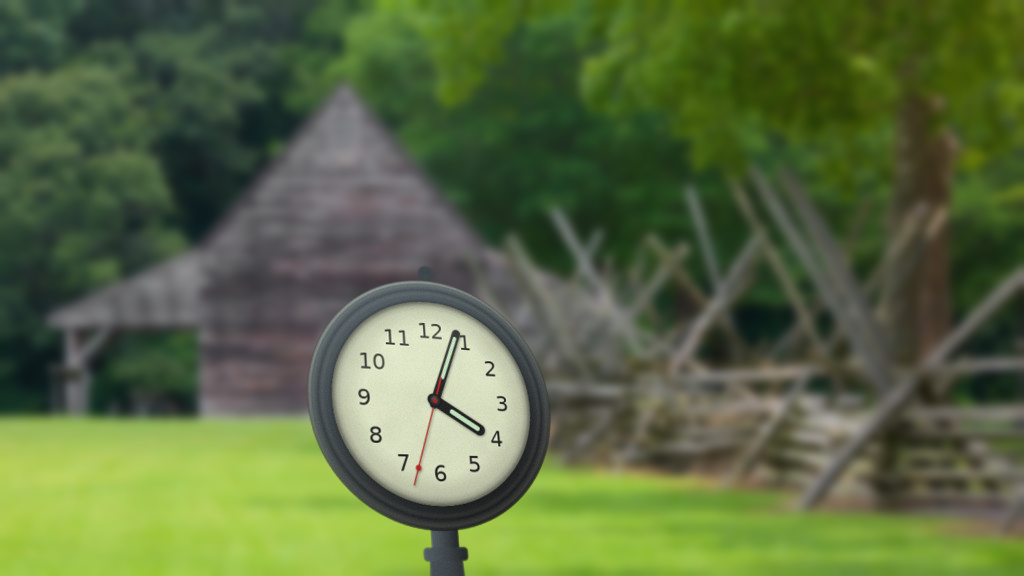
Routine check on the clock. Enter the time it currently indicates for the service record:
4:03:33
